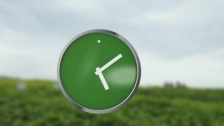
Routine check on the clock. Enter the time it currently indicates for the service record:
5:09
